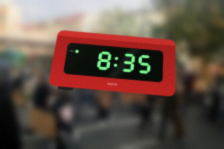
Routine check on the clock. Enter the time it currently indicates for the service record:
8:35
